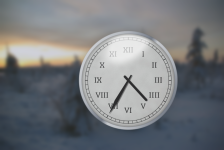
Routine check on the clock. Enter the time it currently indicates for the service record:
4:35
